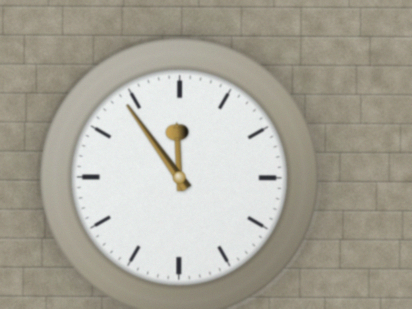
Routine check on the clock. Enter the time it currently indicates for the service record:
11:54
